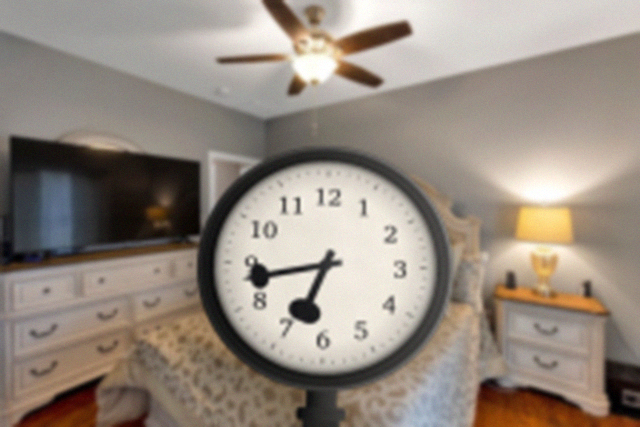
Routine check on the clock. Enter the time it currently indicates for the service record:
6:43
